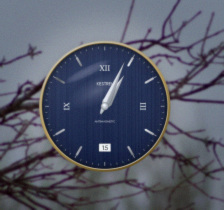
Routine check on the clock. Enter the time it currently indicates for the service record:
1:04
